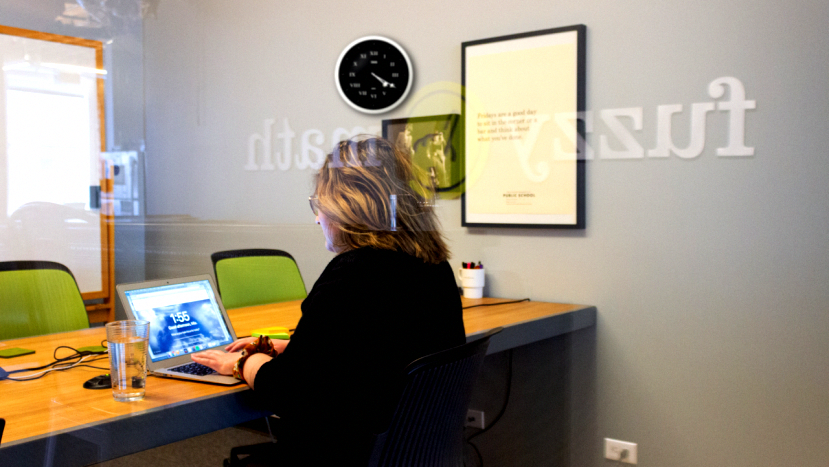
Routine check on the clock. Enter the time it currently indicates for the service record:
4:20
